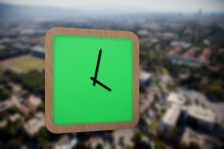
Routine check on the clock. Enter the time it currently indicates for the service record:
4:02
